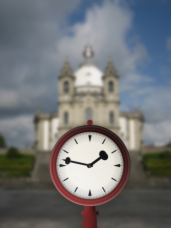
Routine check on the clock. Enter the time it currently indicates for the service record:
1:47
